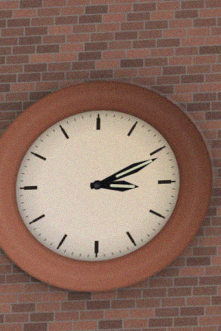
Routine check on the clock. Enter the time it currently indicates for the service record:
3:11
